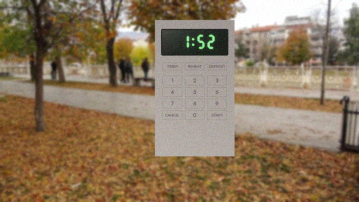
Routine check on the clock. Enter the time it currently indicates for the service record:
1:52
